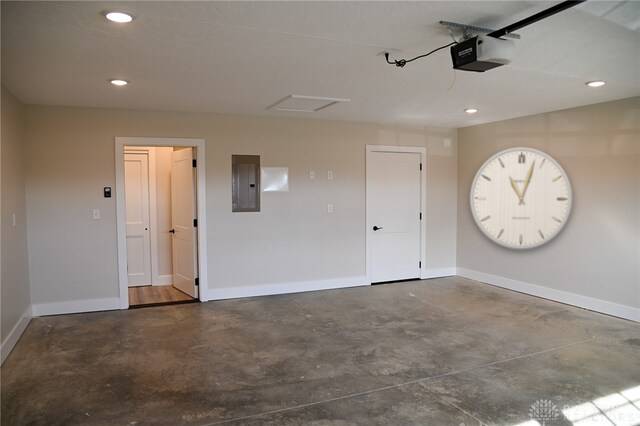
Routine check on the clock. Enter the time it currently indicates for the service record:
11:03
